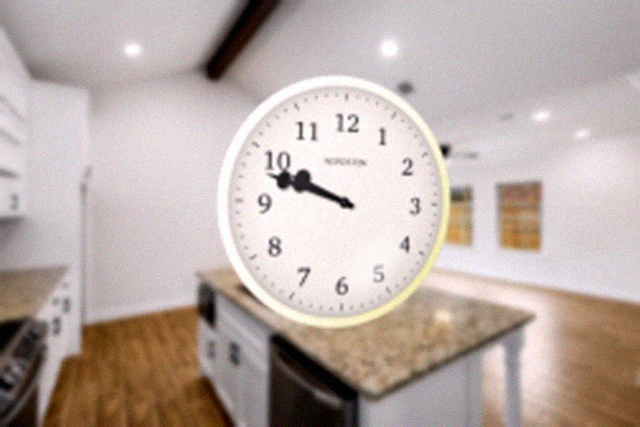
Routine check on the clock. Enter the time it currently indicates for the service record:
9:48
